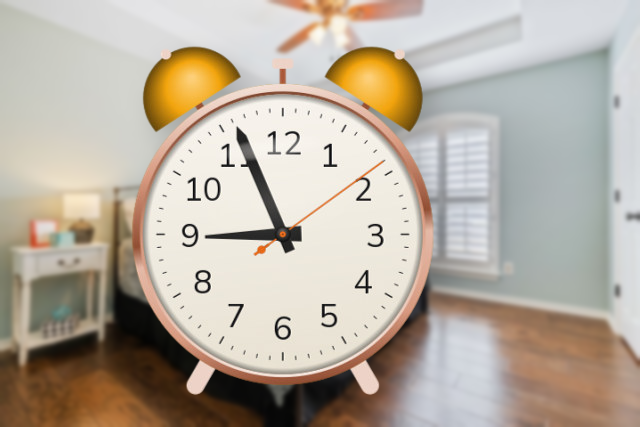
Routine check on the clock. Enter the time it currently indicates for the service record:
8:56:09
